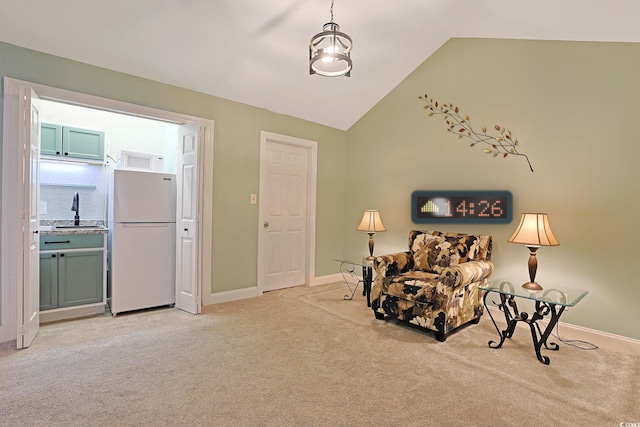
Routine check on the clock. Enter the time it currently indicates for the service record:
14:26
